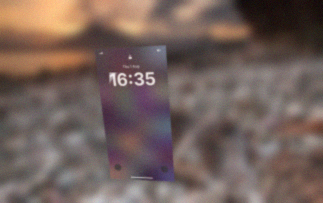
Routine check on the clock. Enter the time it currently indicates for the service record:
16:35
